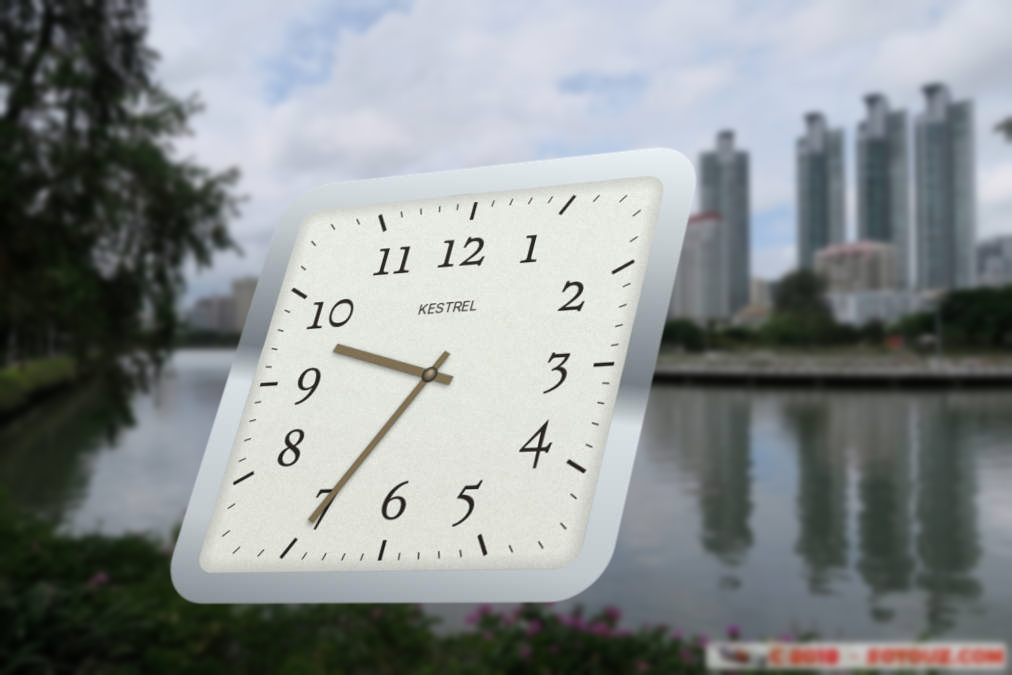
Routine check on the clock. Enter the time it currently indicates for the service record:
9:35
